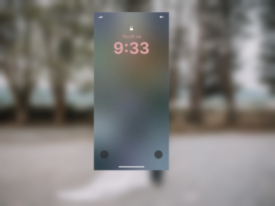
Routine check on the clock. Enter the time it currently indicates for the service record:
9:33
